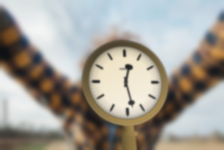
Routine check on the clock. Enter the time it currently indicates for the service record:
12:28
